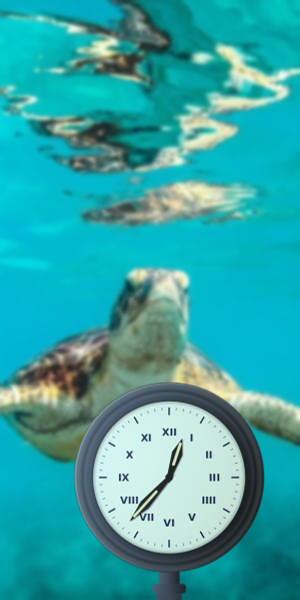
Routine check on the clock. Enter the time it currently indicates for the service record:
12:37
